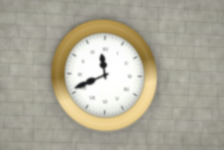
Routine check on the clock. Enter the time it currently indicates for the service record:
11:41
